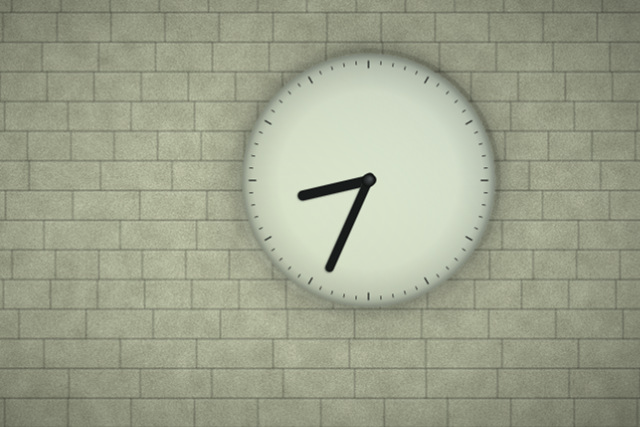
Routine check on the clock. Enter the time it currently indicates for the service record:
8:34
